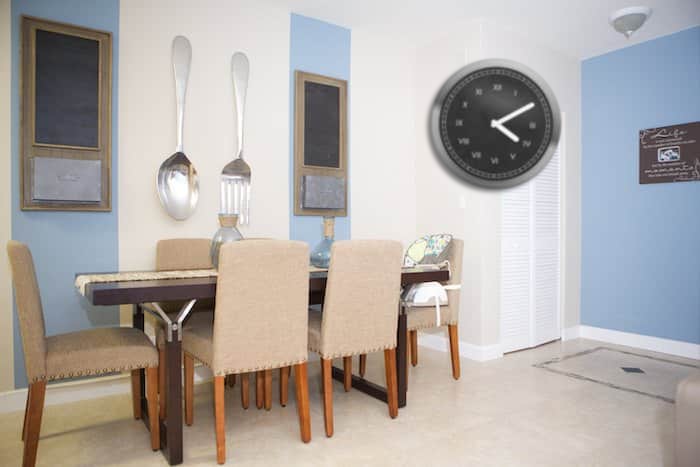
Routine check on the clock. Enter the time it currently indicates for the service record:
4:10
